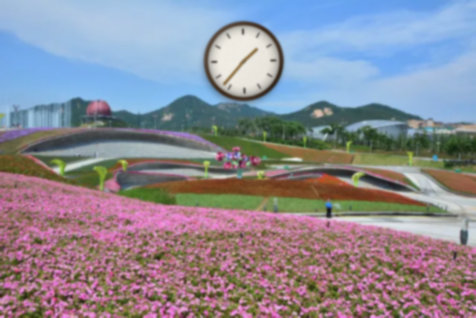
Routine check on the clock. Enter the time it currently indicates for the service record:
1:37
